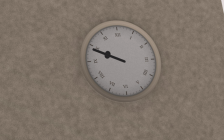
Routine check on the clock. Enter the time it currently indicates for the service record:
9:49
